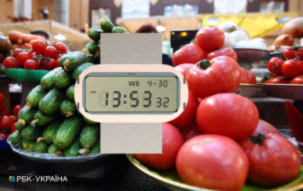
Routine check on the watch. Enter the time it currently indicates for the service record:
13:53:32
